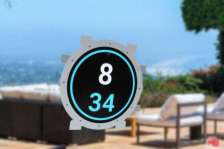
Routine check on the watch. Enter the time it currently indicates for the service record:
8:34
